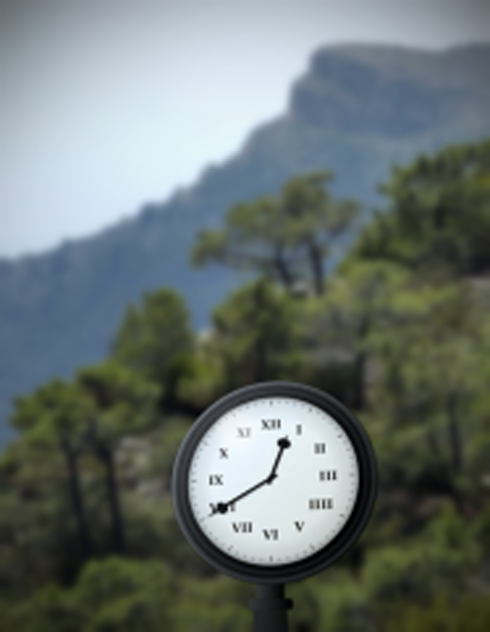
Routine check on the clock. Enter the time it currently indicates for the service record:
12:40
